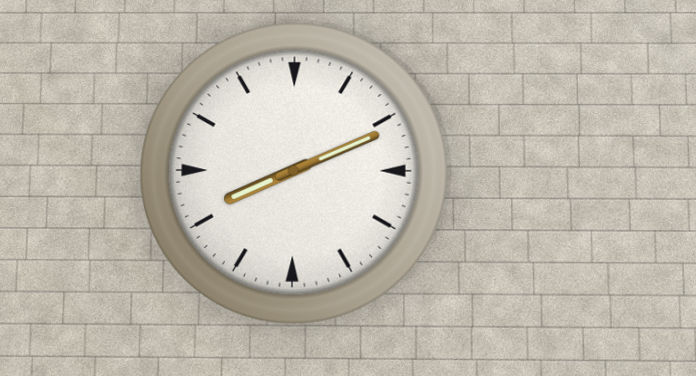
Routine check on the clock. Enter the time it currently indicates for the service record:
8:11
